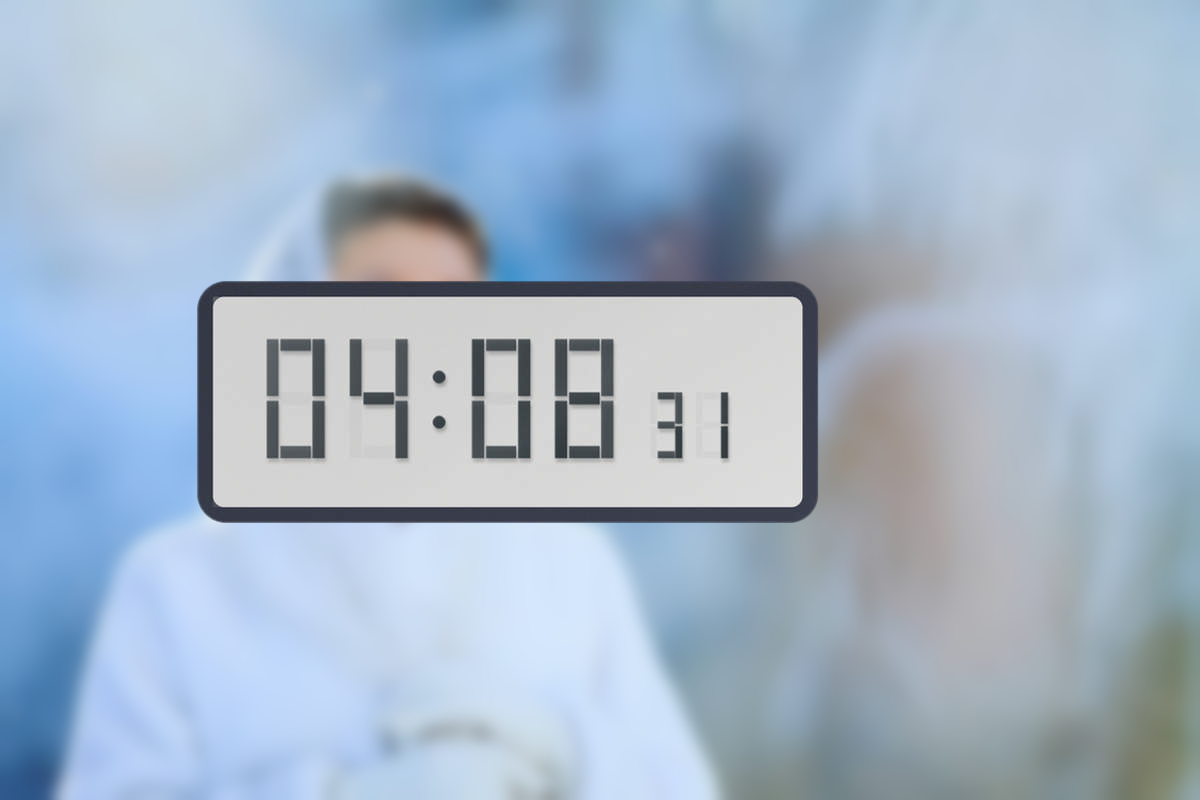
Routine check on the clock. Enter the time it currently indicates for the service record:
4:08:31
